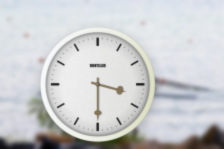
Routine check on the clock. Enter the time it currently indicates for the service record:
3:30
